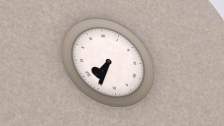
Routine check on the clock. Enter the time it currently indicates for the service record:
7:35
